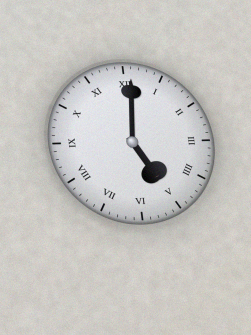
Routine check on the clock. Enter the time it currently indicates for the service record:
5:01
